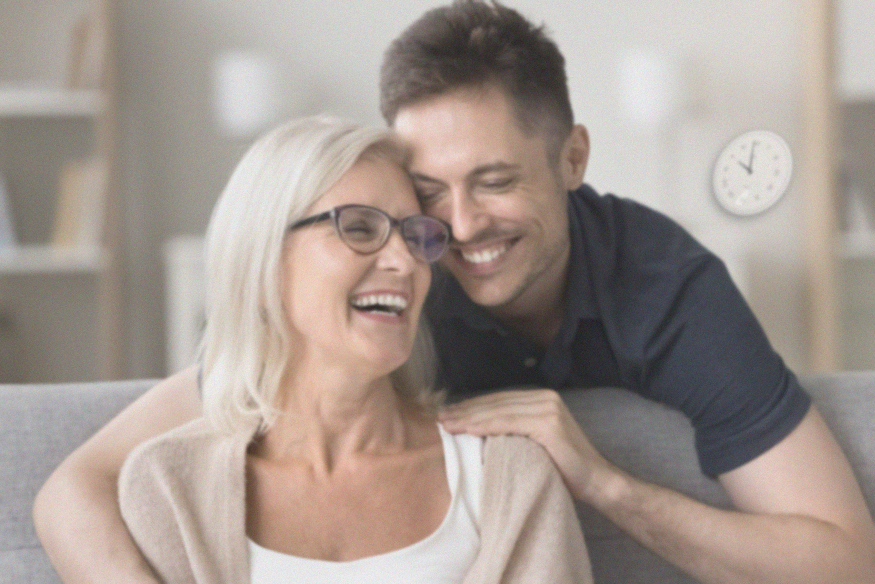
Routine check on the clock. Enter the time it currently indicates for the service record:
9:59
